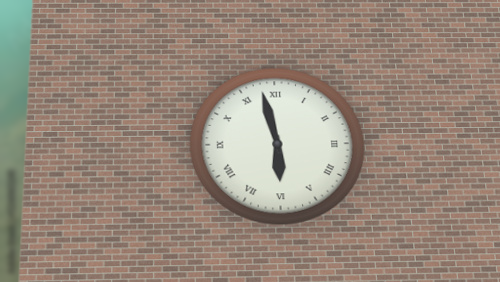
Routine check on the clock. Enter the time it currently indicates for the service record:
5:58
